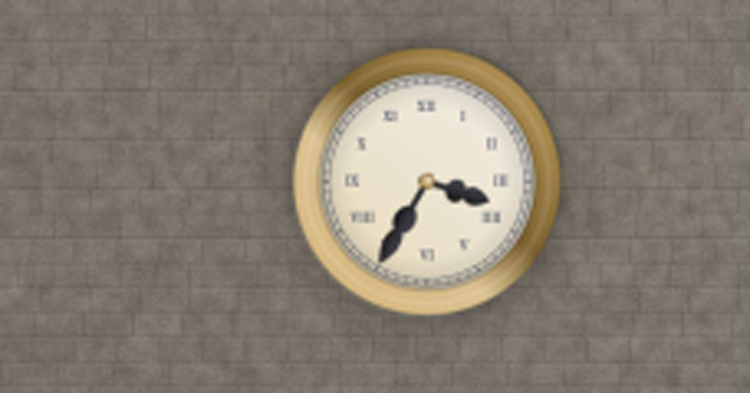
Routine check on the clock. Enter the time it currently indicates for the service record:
3:35
